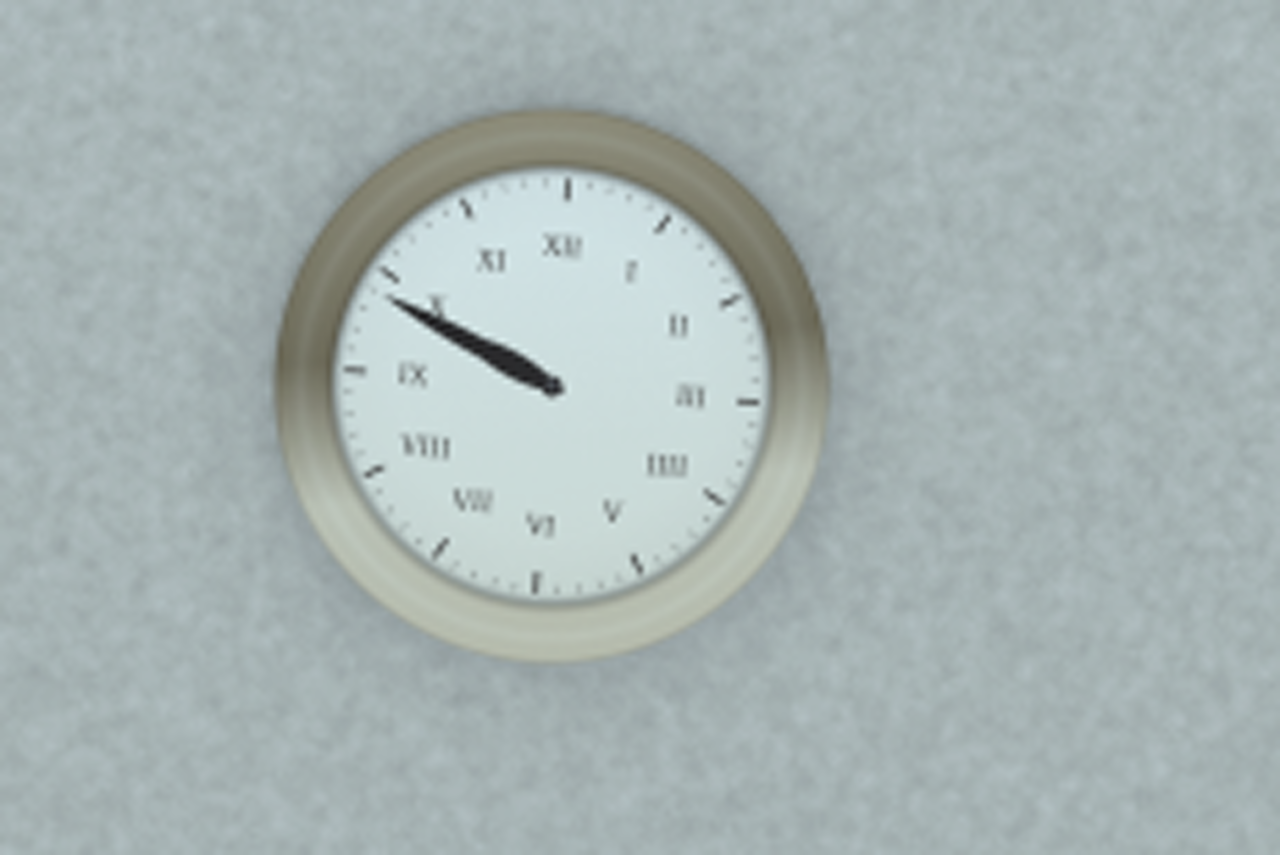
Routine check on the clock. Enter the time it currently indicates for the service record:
9:49
